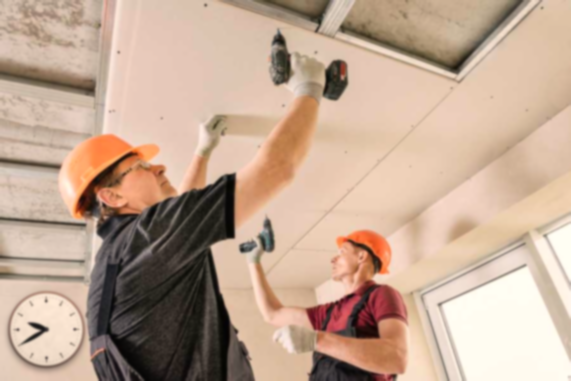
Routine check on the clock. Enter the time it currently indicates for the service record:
9:40
